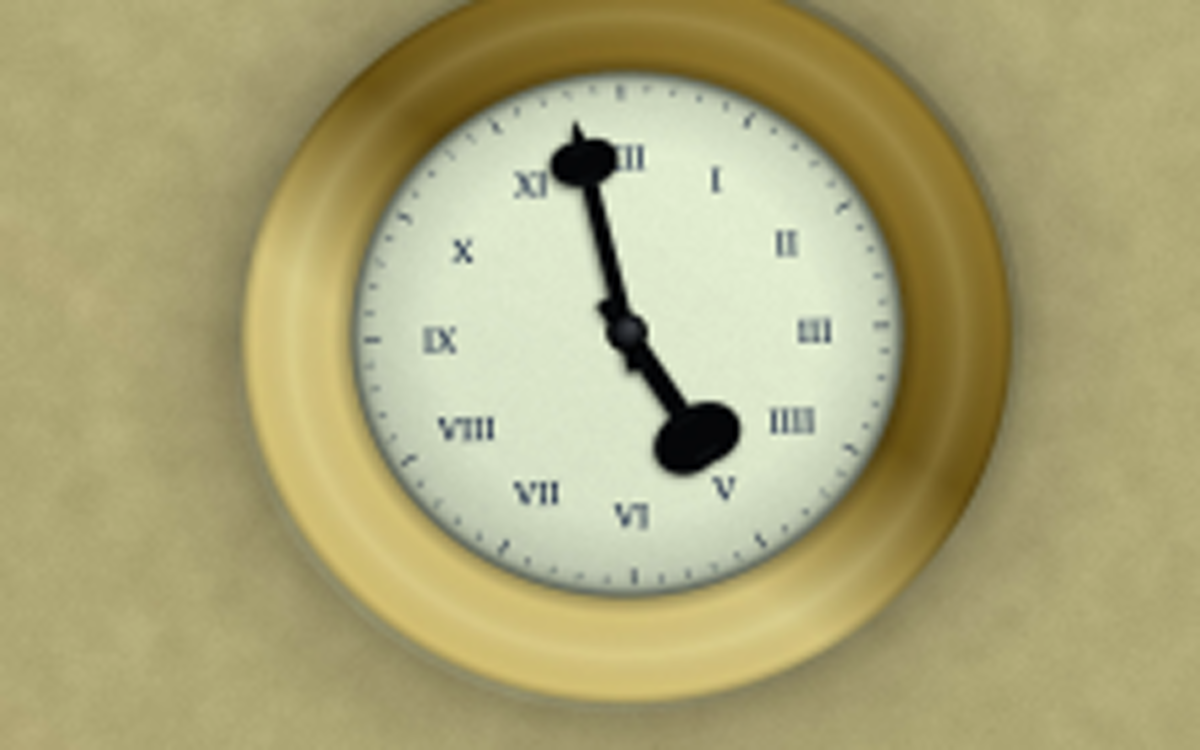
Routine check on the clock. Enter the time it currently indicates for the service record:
4:58
